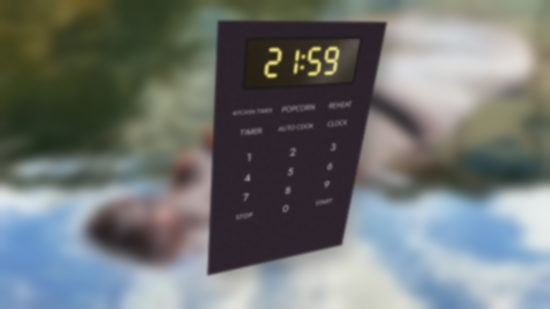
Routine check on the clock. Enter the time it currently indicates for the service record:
21:59
